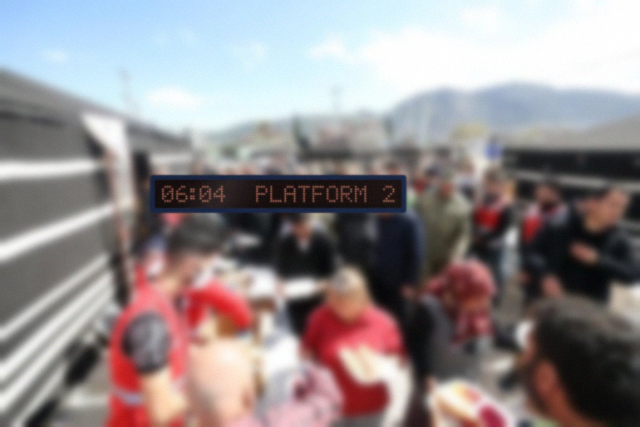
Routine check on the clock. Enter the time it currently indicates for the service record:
6:04
